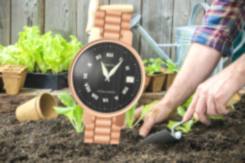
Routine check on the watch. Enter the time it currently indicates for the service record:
11:06
